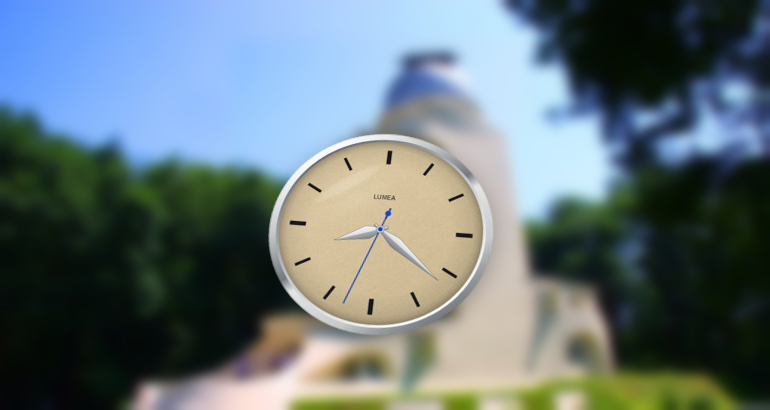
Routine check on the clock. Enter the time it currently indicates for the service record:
8:21:33
